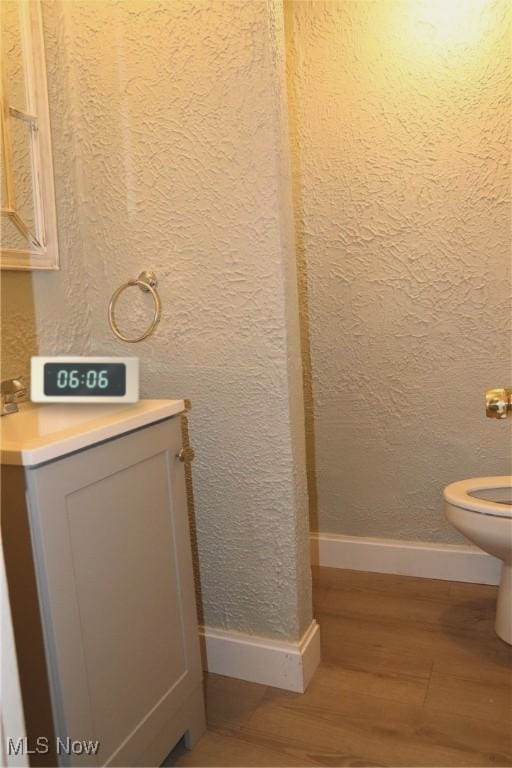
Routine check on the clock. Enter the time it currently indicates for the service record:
6:06
